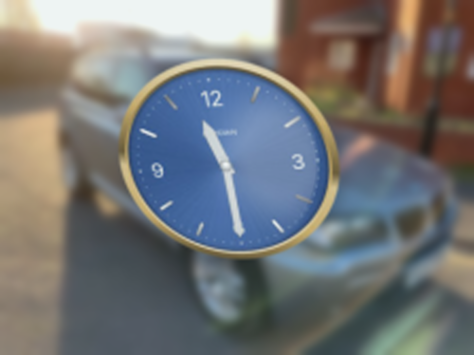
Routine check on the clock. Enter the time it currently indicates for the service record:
11:30
